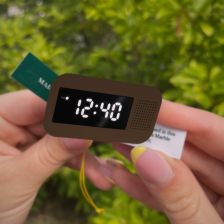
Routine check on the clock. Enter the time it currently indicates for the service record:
12:40
